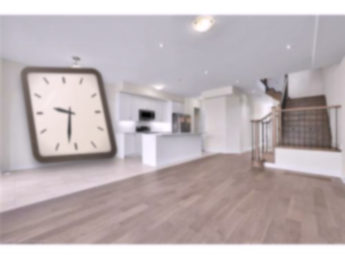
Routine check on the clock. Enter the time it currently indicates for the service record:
9:32
